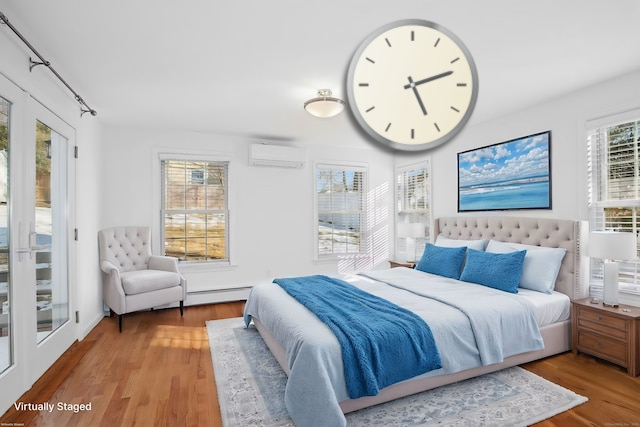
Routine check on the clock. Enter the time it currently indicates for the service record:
5:12
